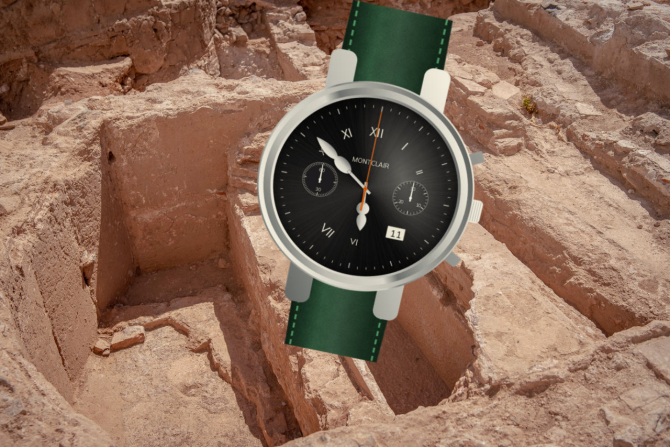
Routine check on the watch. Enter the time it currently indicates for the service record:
5:51
